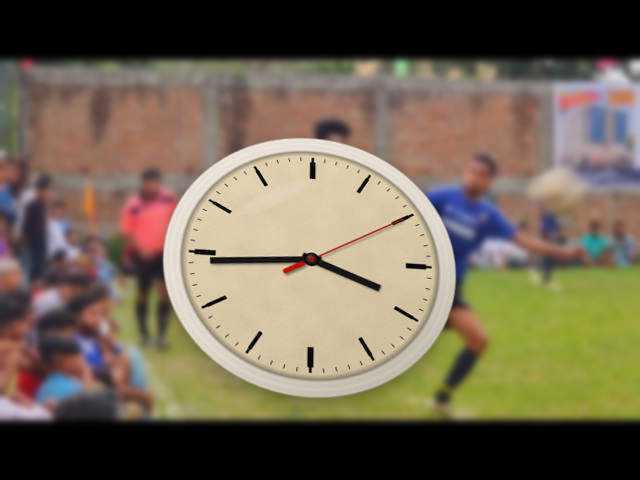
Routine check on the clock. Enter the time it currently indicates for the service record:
3:44:10
